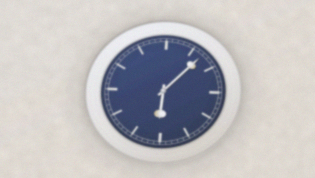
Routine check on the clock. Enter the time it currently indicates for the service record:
6:07
